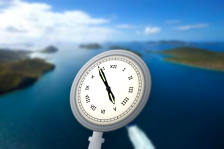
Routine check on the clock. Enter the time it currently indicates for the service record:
4:54
